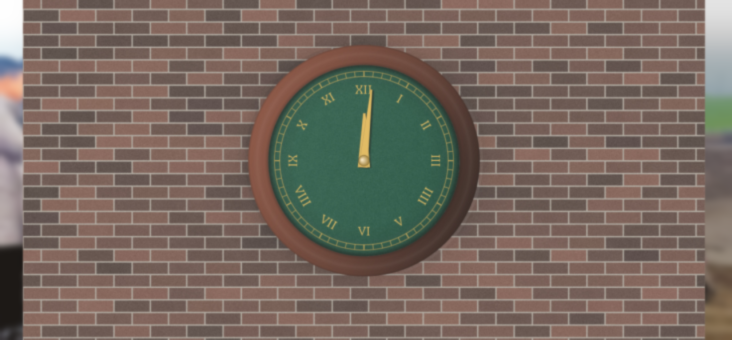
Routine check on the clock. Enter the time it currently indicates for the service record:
12:01
